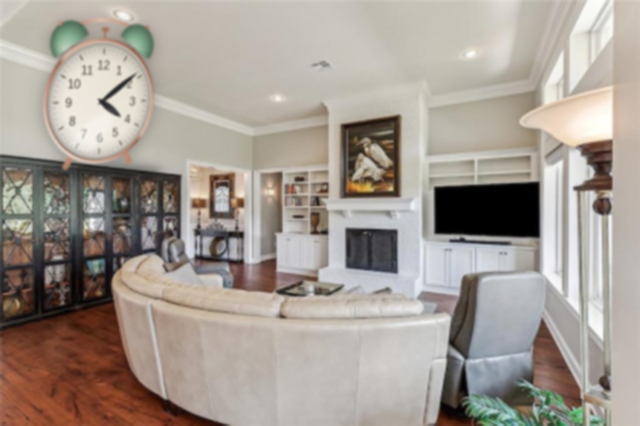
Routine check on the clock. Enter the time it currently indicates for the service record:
4:09
